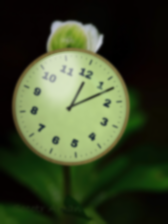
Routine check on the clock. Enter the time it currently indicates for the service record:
12:07
